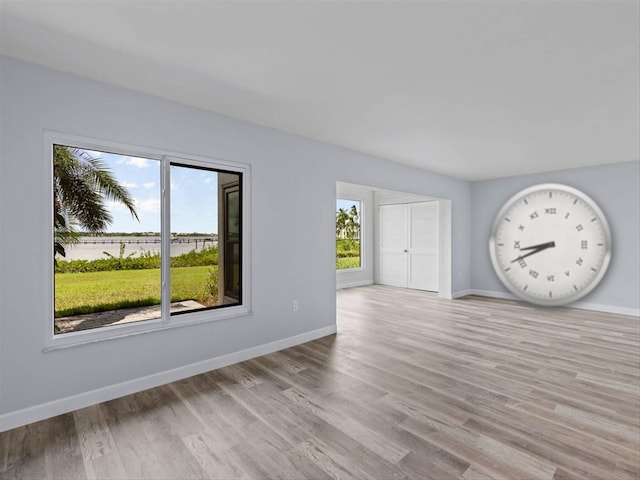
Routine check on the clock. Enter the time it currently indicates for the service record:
8:41
